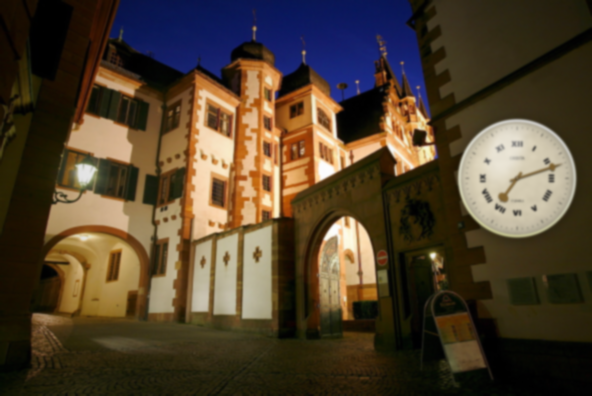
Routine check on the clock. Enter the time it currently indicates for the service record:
7:12
